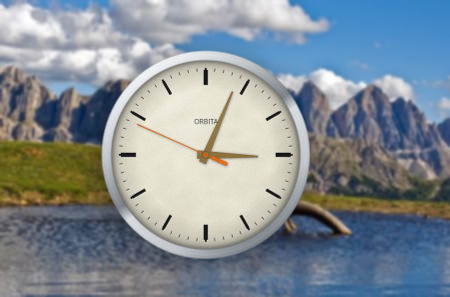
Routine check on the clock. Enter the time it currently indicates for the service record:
3:03:49
